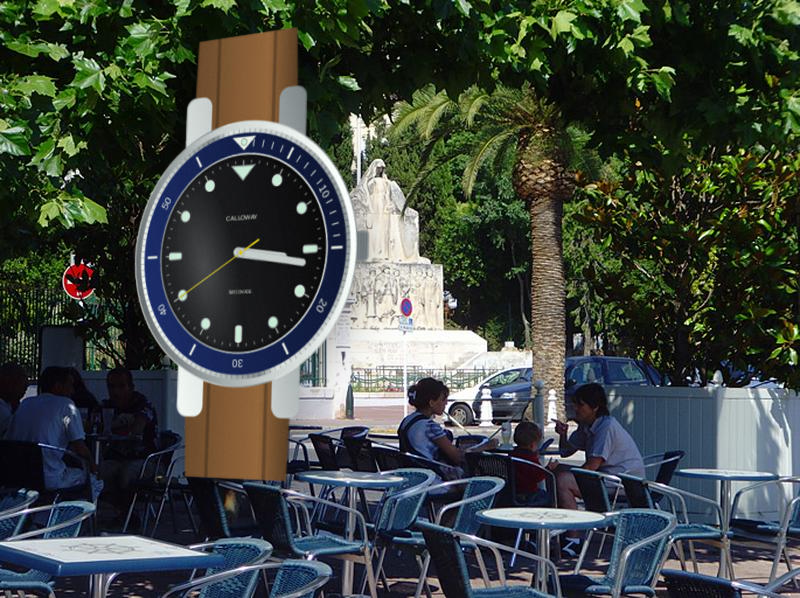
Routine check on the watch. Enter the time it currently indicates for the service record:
3:16:40
